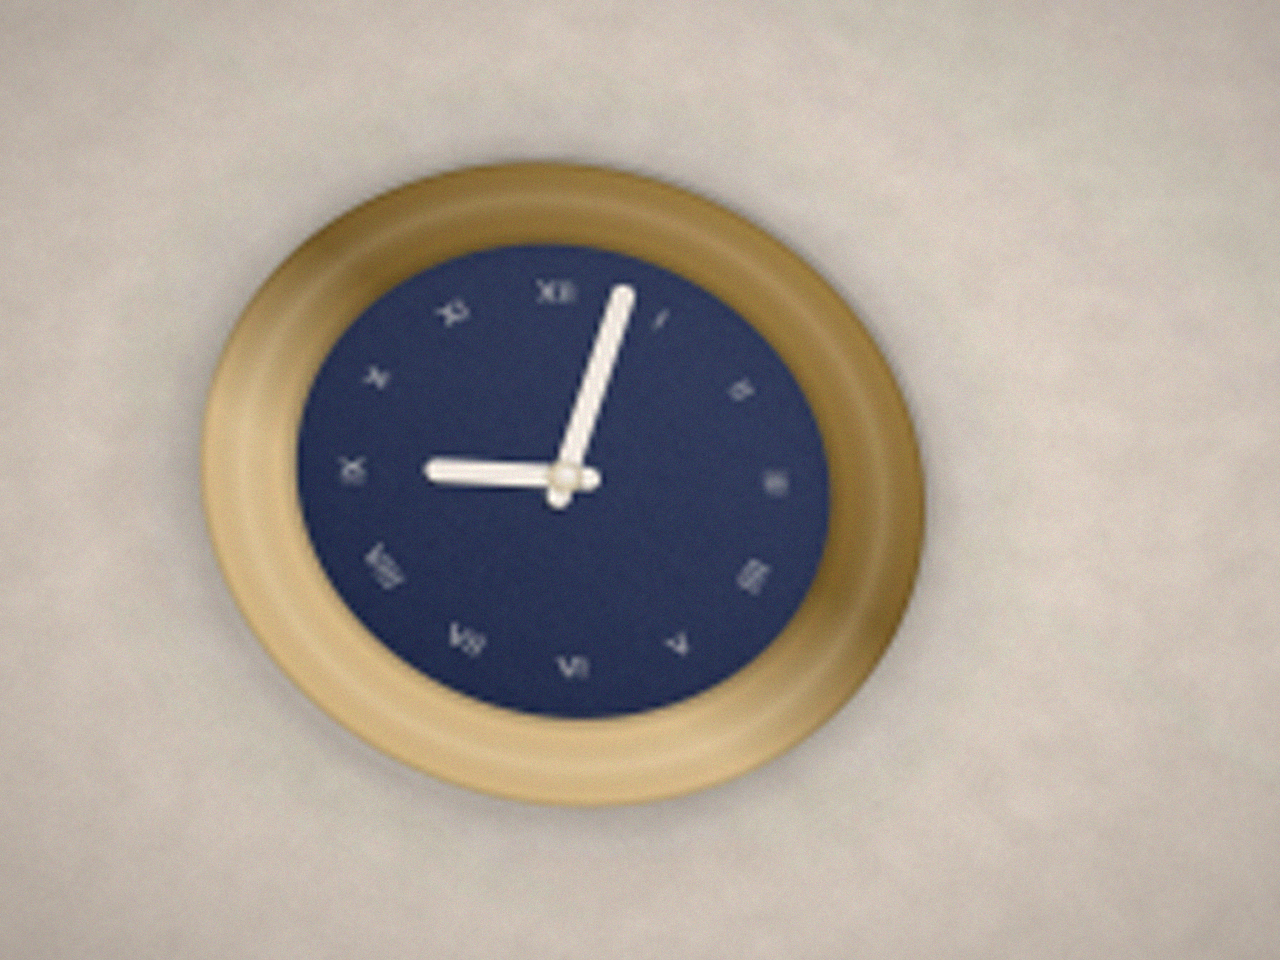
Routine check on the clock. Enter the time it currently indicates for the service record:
9:03
